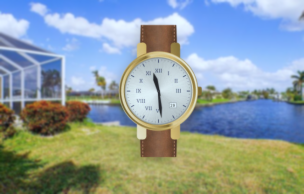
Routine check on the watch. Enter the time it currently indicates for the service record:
11:29
